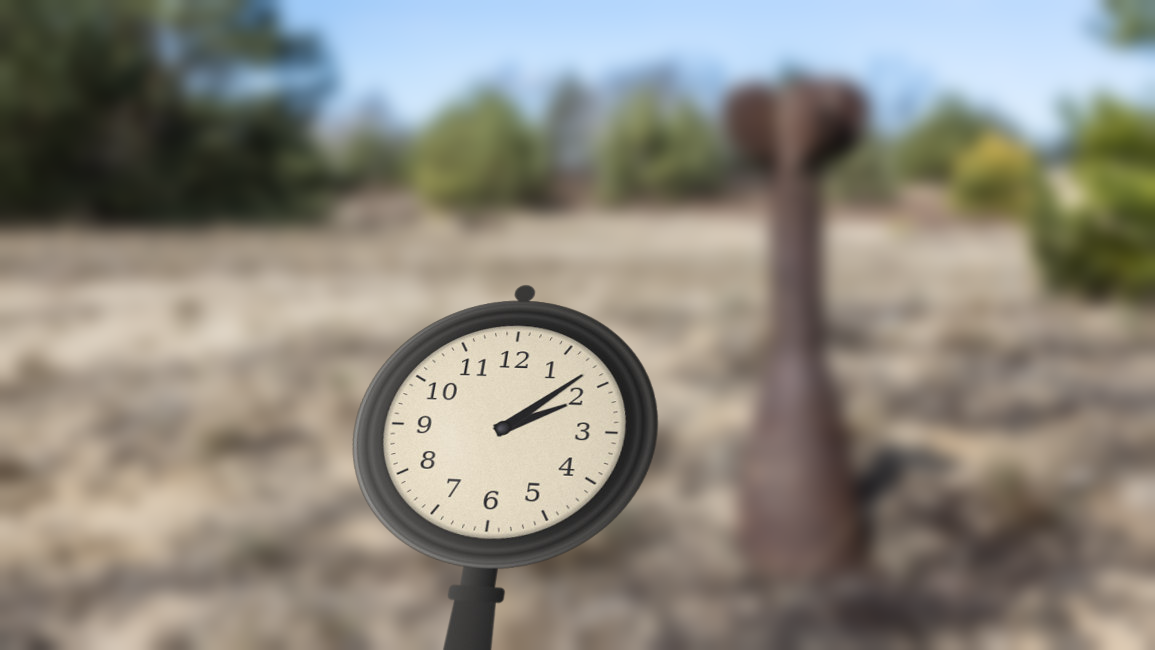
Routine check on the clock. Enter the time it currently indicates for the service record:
2:08
